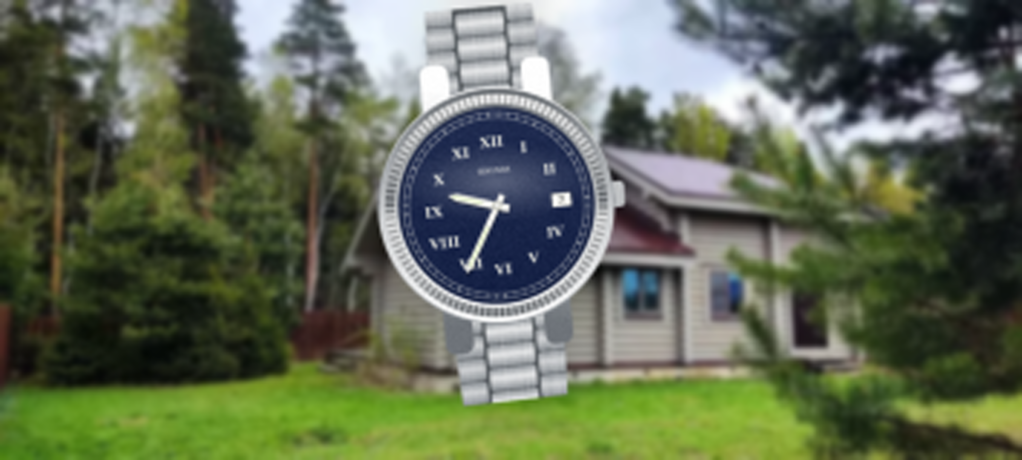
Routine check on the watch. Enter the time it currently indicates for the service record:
9:35
